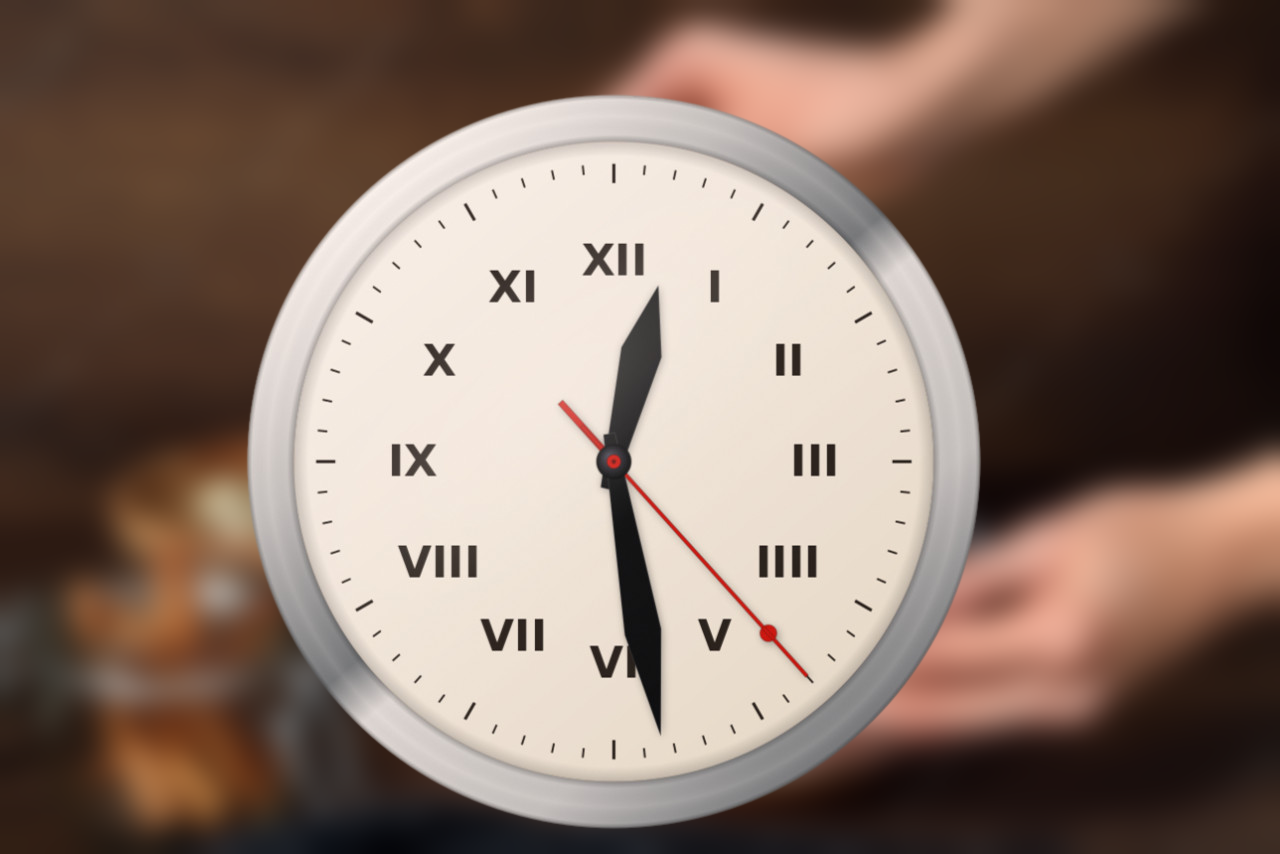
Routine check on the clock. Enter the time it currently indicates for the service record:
12:28:23
